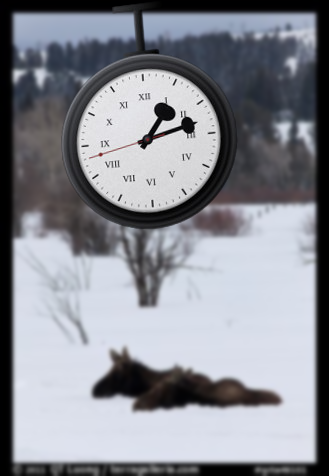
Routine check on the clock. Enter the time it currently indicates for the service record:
1:12:43
